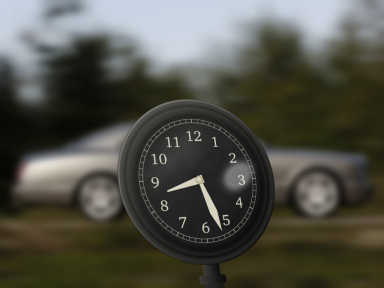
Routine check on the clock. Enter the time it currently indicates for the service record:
8:27
